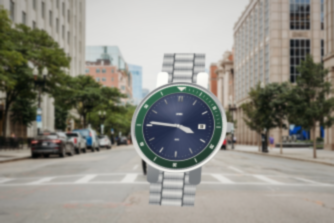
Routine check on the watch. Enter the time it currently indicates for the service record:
3:46
